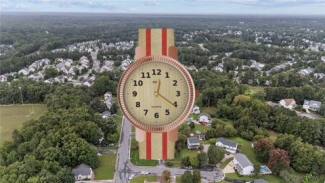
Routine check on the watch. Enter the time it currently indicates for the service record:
12:21
